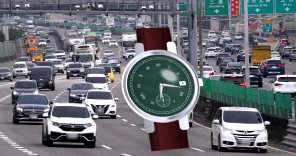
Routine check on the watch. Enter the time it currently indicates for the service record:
6:17
